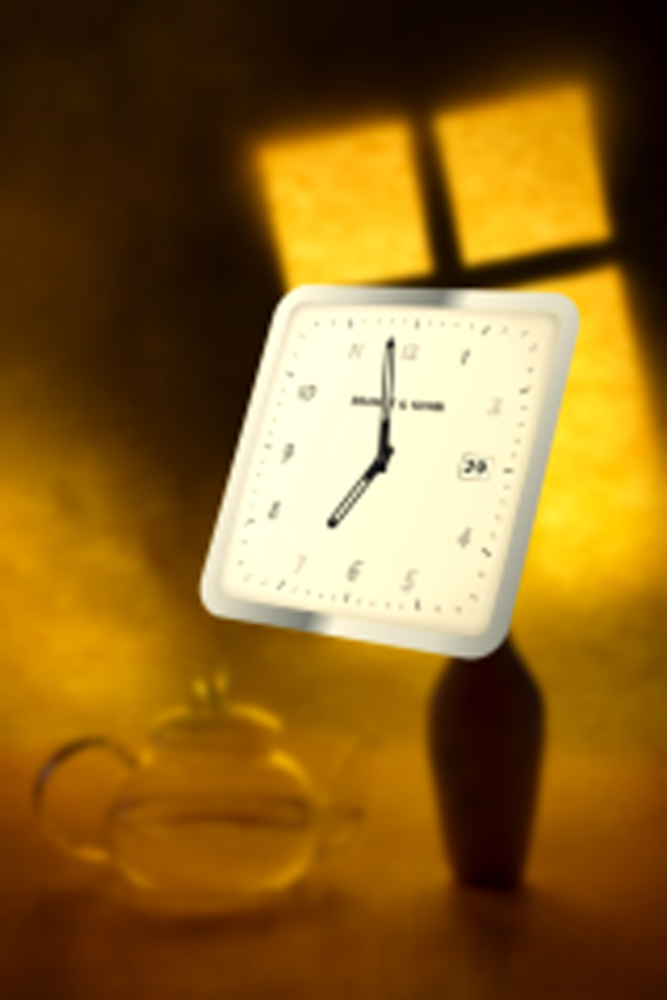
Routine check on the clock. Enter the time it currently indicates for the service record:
6:58
